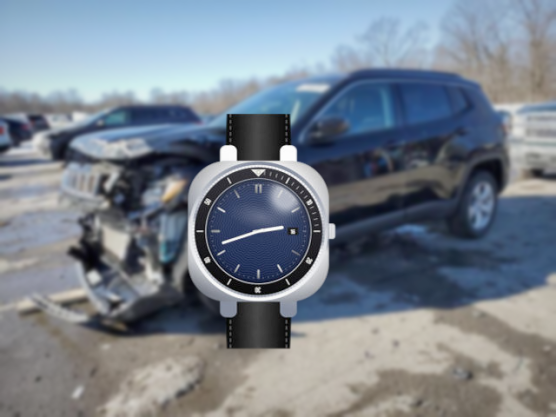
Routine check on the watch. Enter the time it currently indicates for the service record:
2:42
